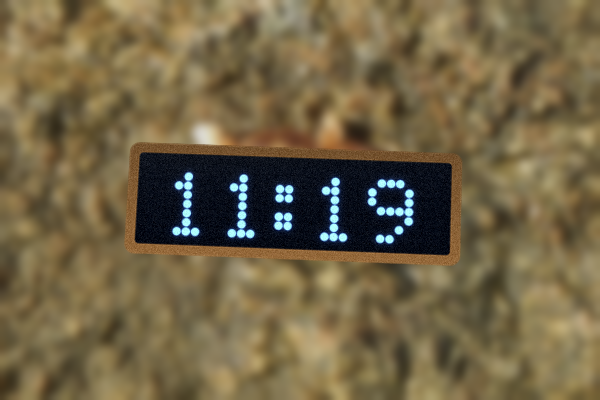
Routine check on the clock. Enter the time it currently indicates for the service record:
11:19
